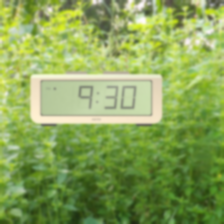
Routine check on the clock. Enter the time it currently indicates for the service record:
9:30
